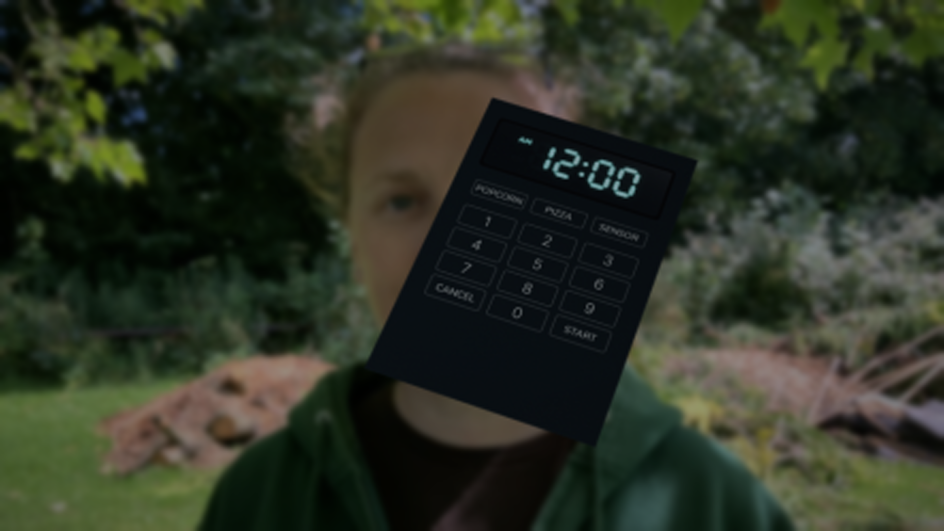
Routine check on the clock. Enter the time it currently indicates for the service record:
12:00
